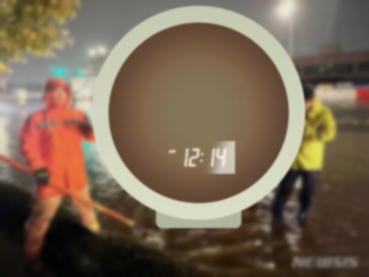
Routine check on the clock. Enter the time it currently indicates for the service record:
12:14
